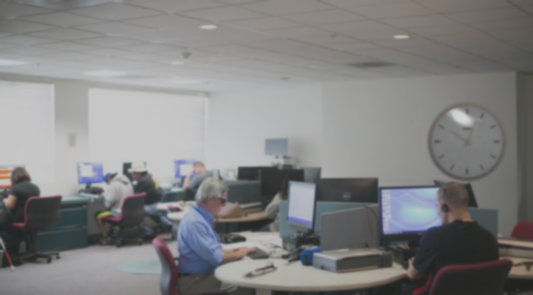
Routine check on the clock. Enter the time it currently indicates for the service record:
10:04
